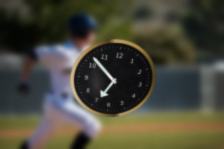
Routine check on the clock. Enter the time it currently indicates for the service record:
6:52
